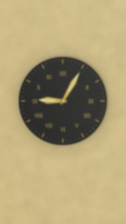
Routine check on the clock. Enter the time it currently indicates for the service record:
9:05
